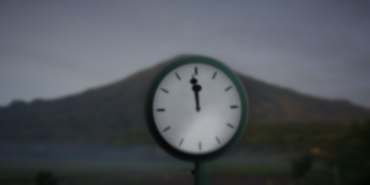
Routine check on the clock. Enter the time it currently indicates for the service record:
11:59
